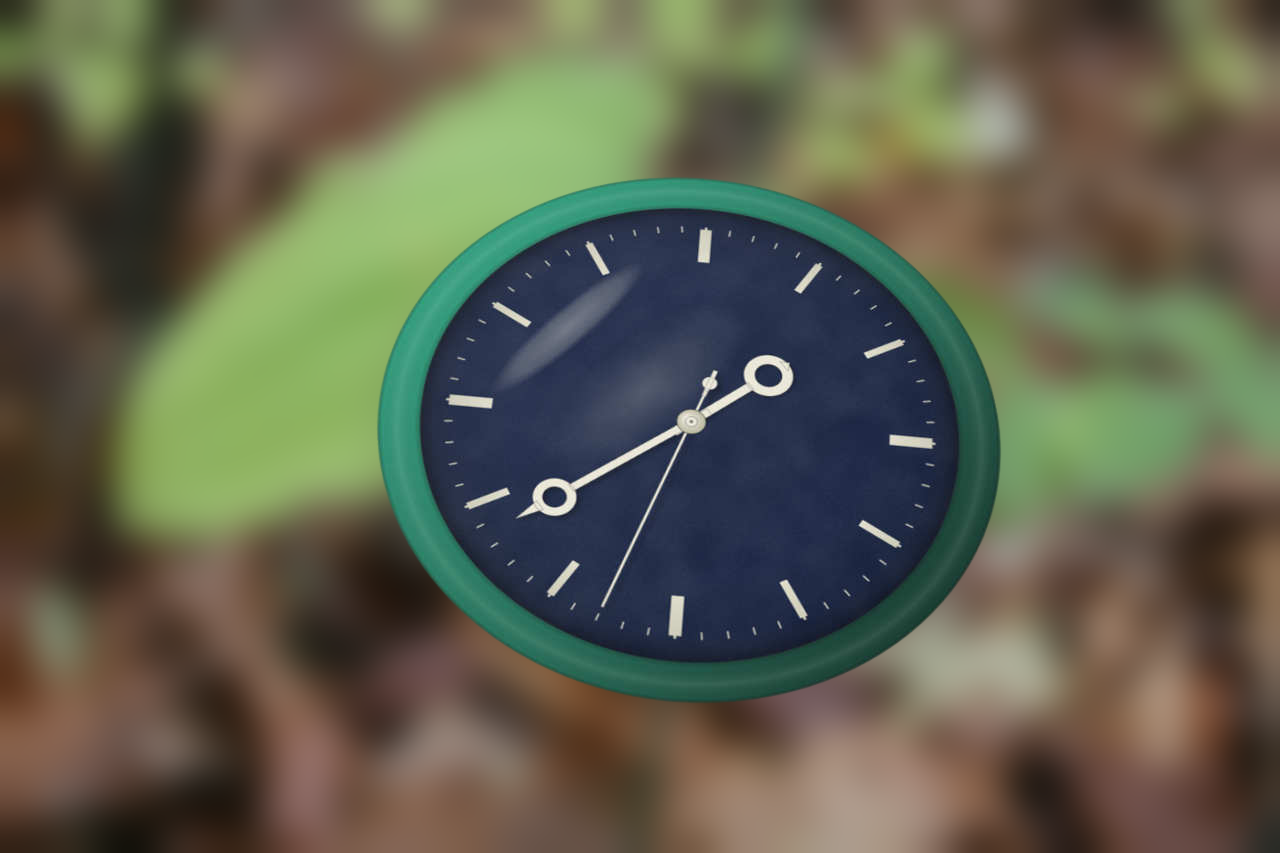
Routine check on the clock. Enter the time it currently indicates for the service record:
1:38:33
